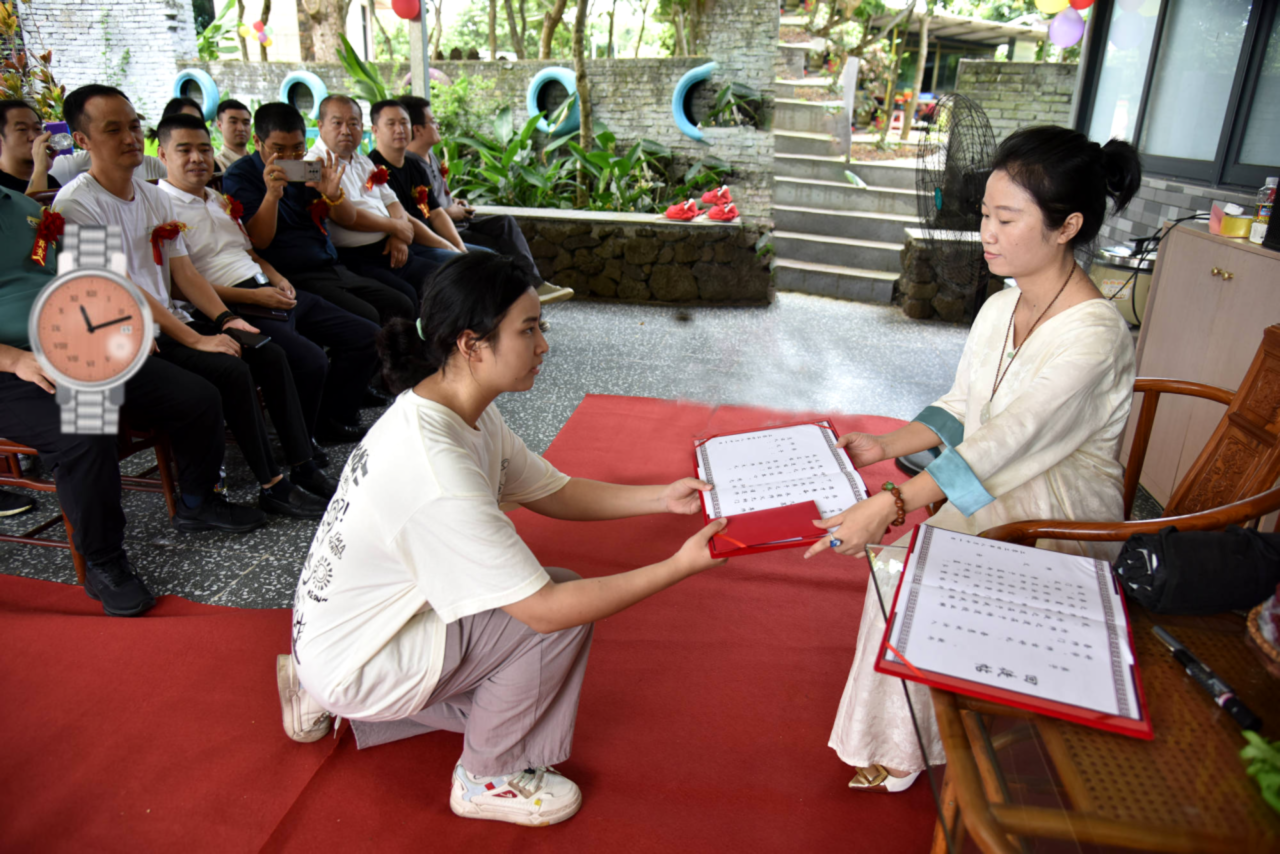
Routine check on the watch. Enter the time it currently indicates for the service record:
11:12
